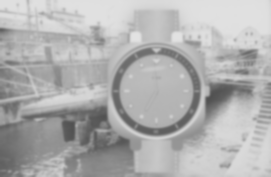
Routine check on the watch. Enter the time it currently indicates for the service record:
6:59
